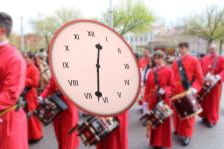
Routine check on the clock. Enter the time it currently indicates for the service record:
12:32
